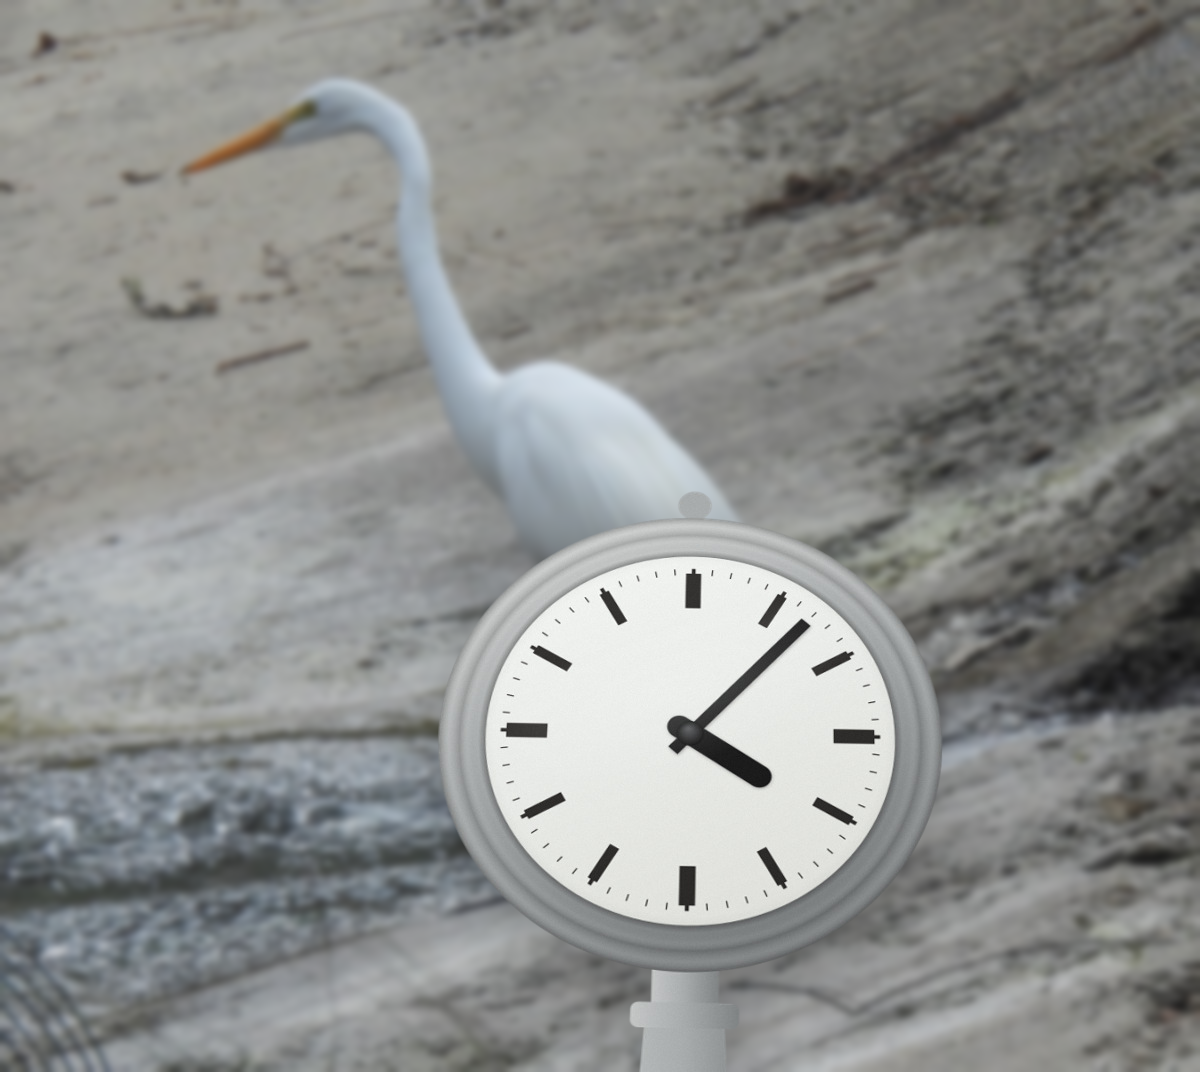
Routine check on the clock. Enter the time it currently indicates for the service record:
4:07
